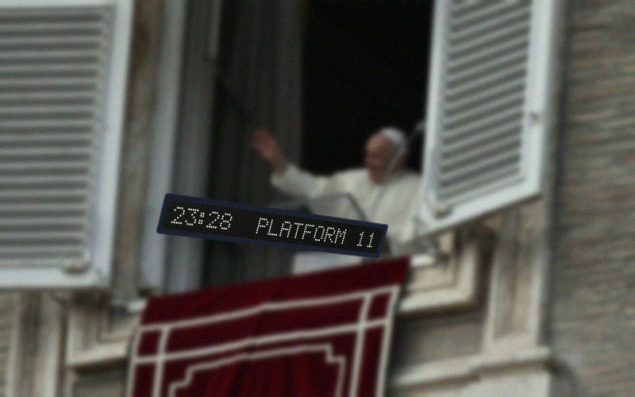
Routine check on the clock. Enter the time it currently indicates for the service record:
23:28
